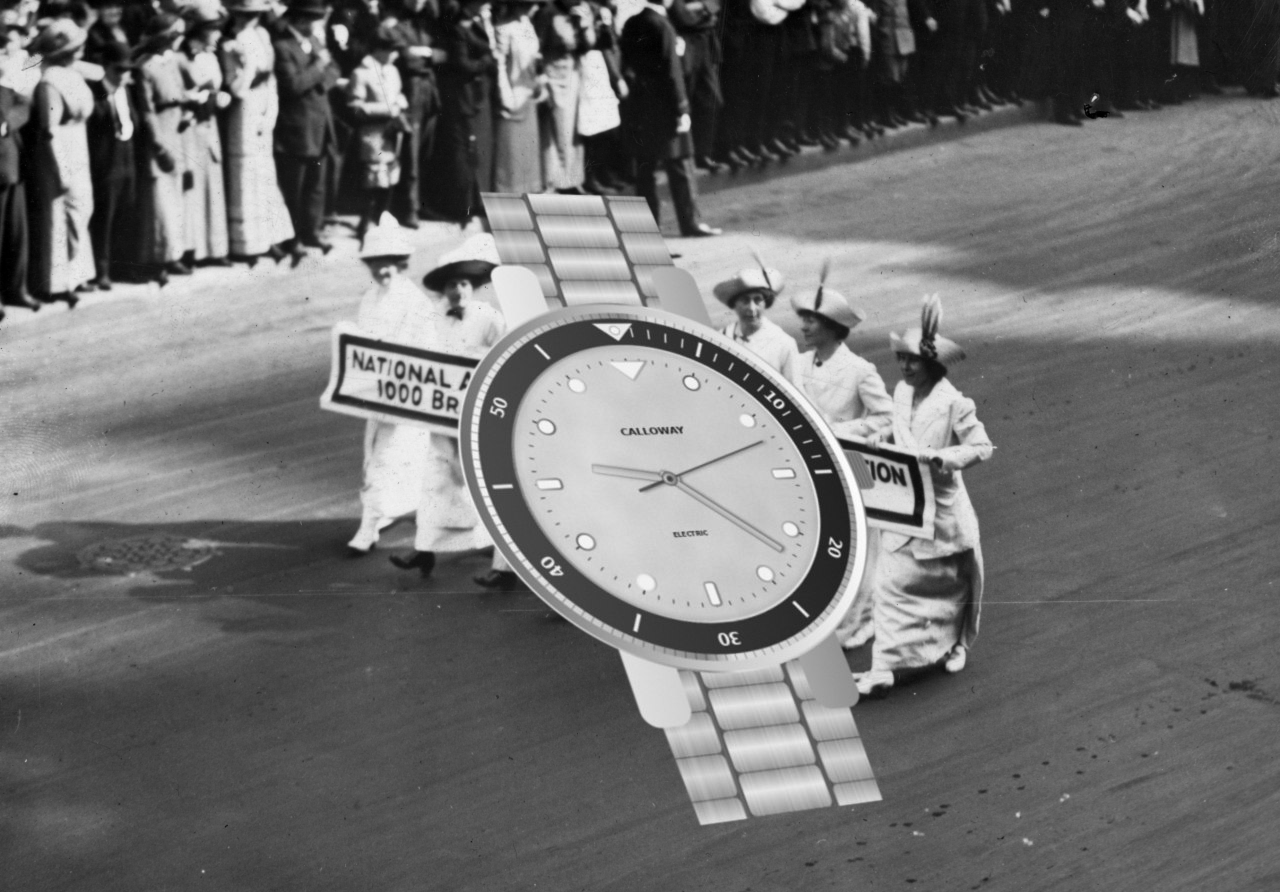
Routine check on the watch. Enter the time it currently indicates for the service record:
9:22:12
